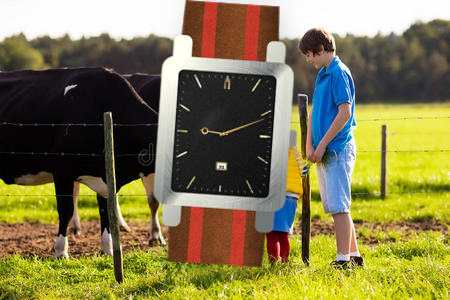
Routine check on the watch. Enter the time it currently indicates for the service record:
9:11
